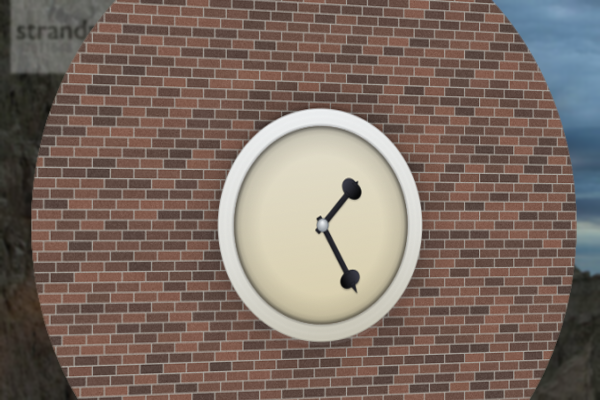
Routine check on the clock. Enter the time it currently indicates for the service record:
1:25
